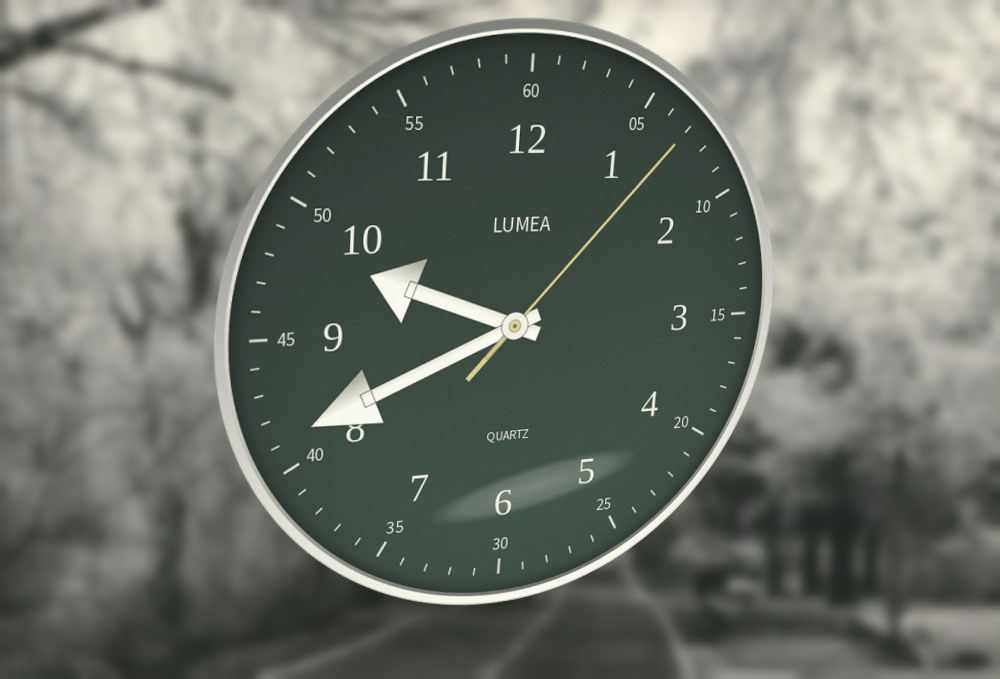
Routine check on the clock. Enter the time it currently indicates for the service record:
9:41:07
